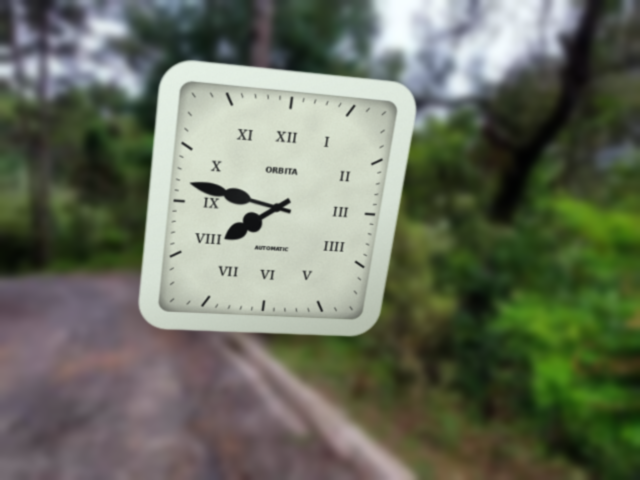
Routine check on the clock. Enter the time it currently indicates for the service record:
7:47
